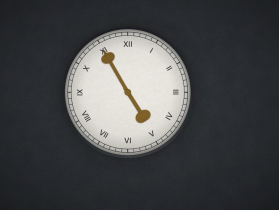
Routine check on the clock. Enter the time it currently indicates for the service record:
4:55
